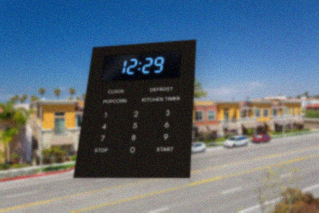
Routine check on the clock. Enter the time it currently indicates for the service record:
12:29
